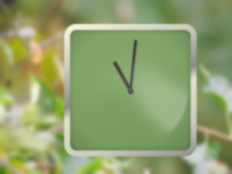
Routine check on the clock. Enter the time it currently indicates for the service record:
11:01
